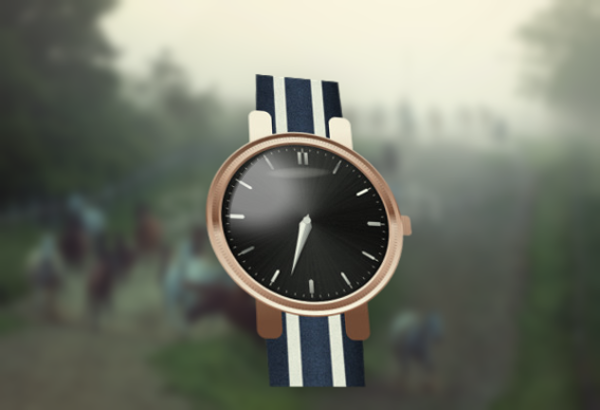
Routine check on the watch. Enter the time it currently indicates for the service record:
6:33
